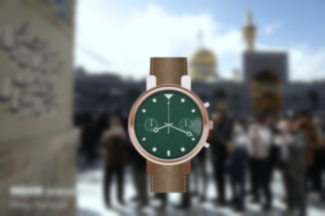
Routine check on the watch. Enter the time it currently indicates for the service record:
8:19
